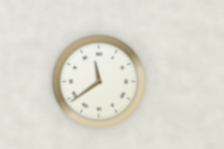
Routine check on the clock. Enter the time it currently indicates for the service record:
11:39
